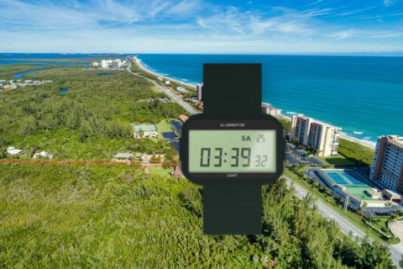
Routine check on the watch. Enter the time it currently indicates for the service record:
3:39:32
